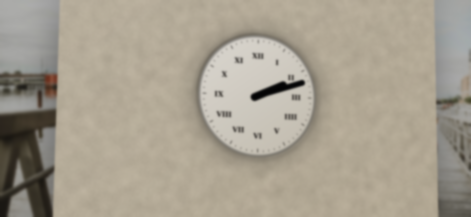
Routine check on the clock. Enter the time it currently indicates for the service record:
2:12
